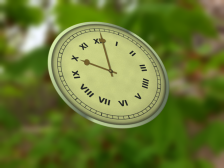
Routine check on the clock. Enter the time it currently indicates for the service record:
10:01
